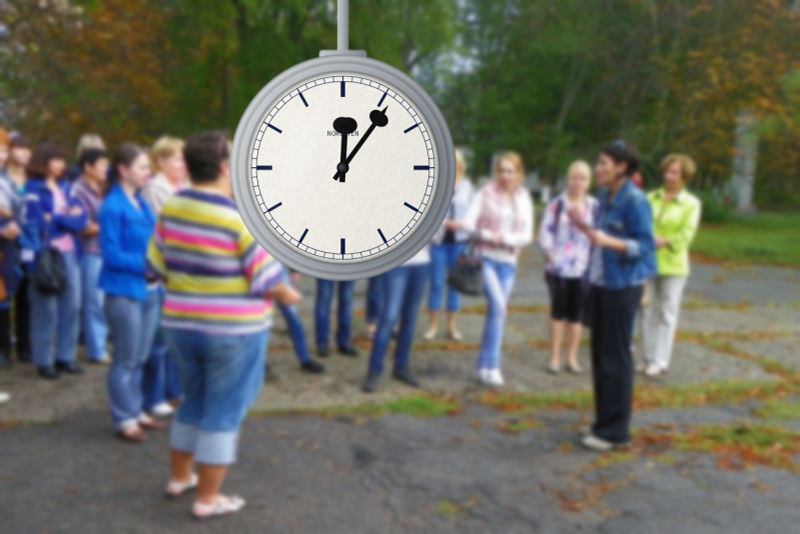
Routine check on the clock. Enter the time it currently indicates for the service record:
12:06
